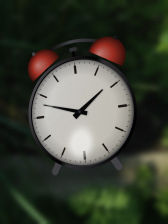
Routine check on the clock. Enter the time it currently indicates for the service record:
1:48
